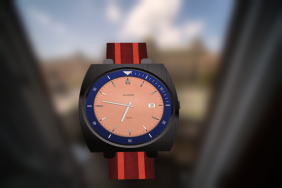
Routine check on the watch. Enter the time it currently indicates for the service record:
6:47
